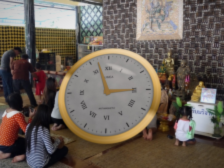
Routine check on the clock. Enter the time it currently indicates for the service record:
2:57
